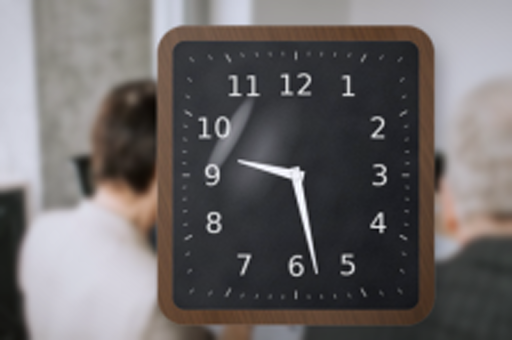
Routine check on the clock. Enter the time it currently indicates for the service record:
9:28
